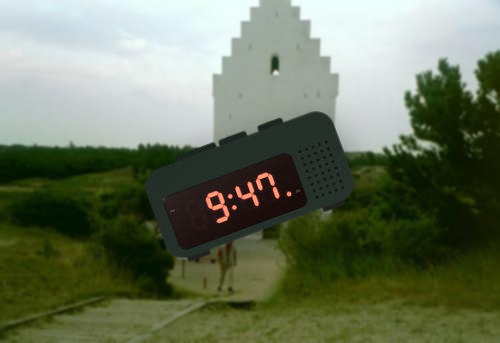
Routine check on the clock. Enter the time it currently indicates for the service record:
9:47
